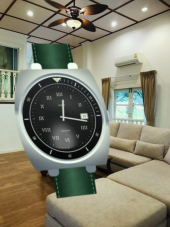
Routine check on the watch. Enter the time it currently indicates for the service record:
12:17
